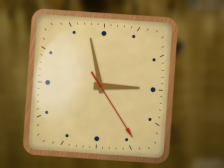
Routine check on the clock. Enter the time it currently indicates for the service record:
2:57:24
